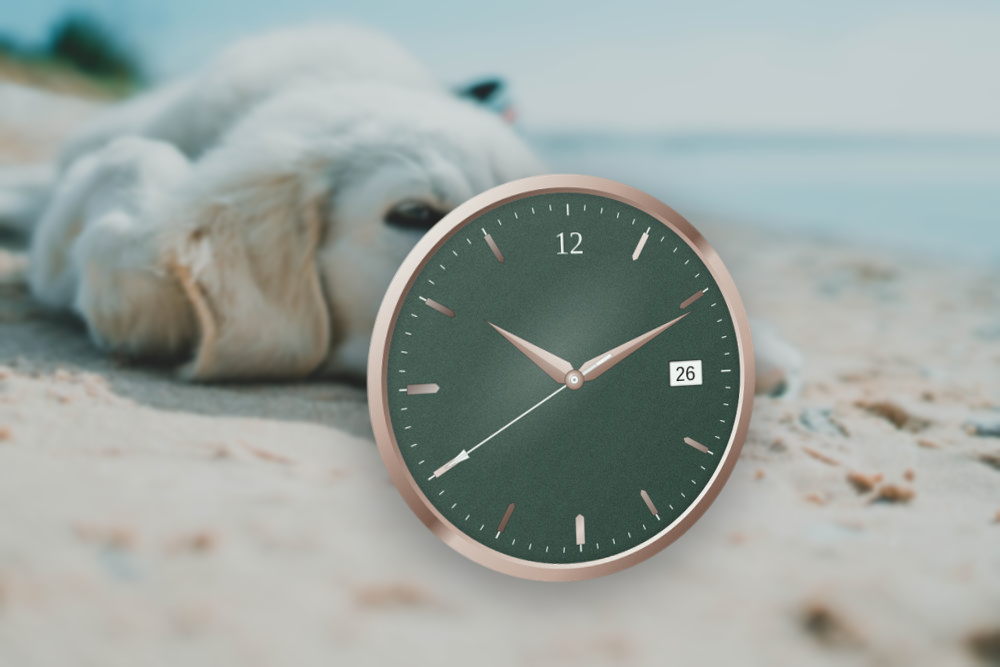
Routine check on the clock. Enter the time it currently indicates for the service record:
10:10:40
